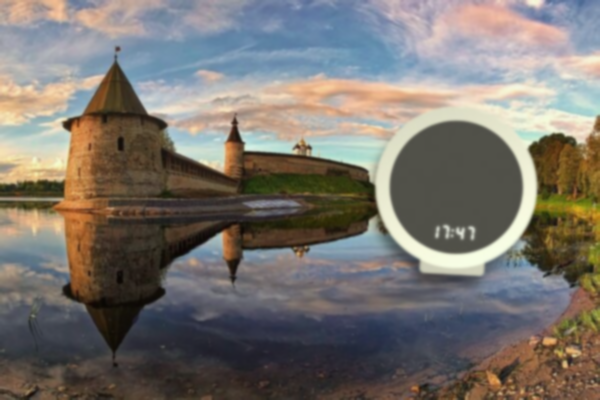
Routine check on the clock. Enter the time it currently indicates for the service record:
17:47
